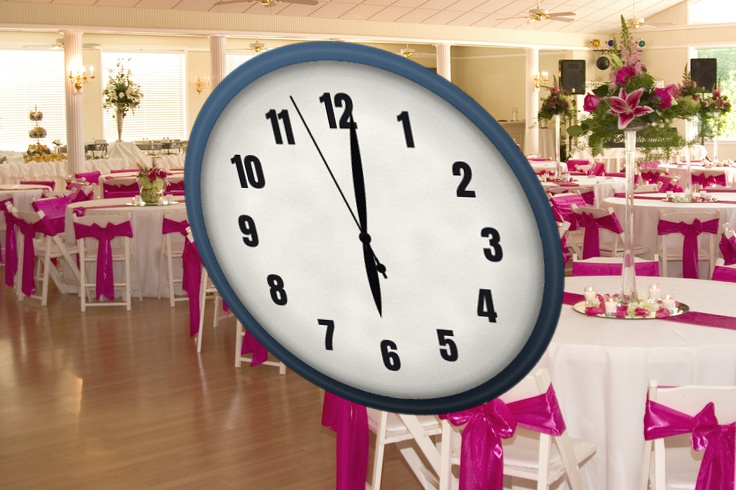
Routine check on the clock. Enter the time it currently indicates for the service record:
6:00:57
